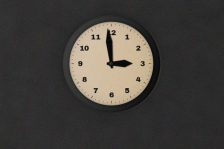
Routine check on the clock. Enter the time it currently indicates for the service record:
2:59
